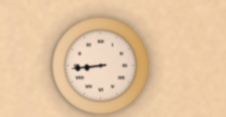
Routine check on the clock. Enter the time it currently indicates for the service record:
8:44
